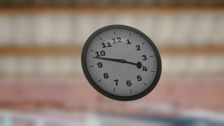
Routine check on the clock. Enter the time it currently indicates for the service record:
3:48
